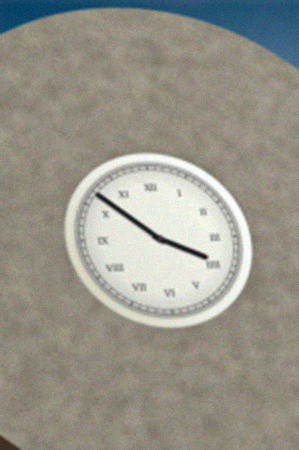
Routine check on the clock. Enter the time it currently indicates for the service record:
3:52
